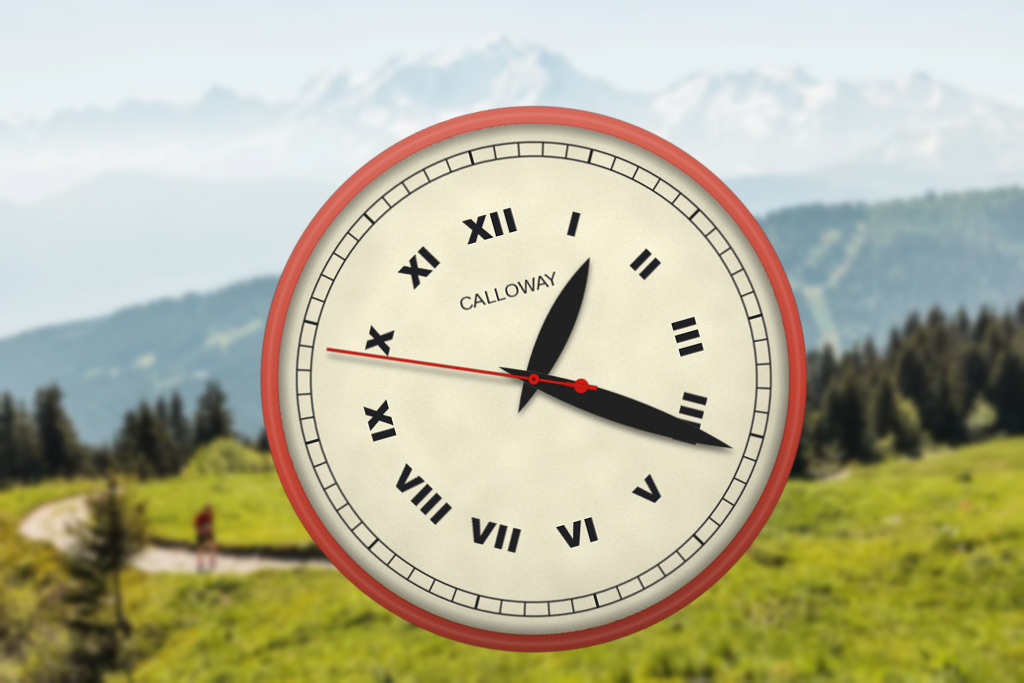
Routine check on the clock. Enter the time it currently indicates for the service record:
1:20:49
